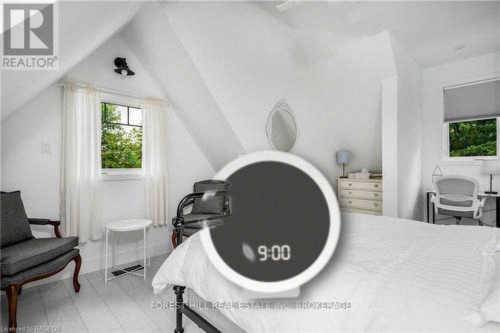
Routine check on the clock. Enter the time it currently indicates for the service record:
9:00
